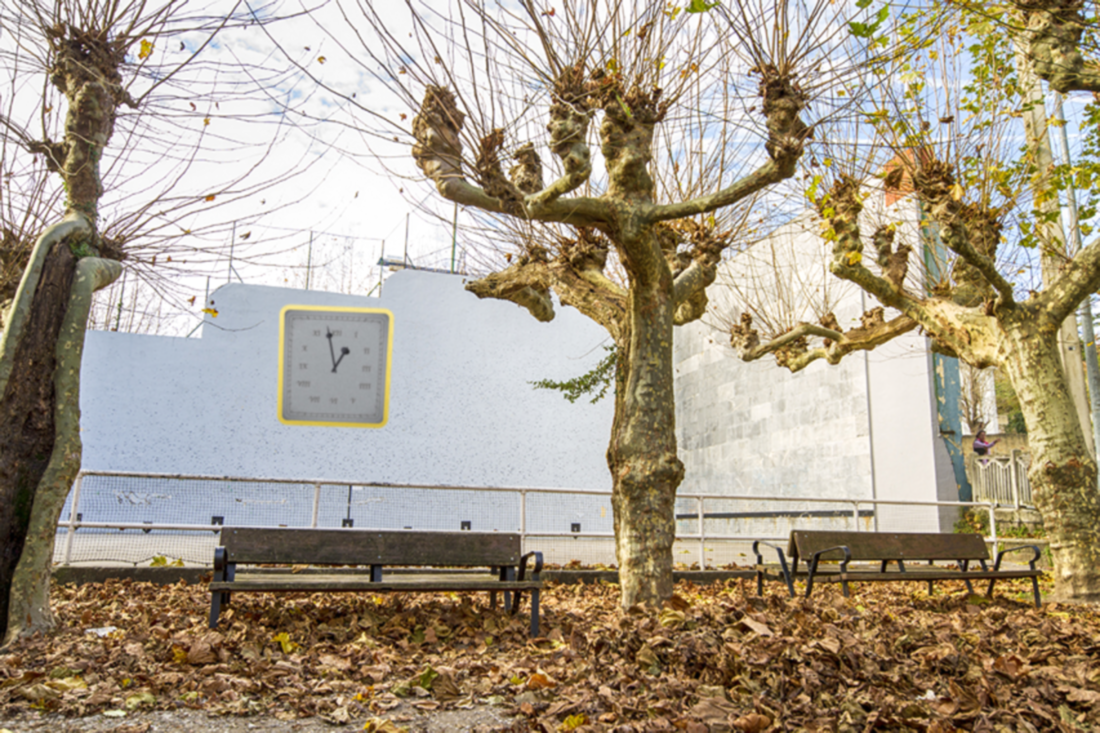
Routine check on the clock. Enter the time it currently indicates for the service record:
12:58
